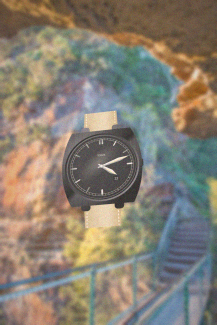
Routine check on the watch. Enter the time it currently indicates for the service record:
4:12
